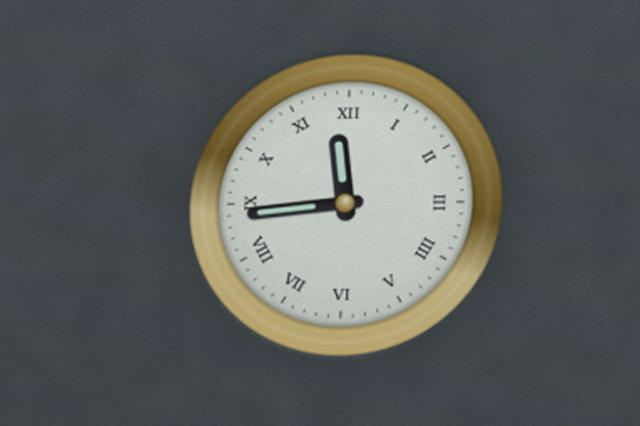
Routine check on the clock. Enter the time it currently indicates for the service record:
11:44
